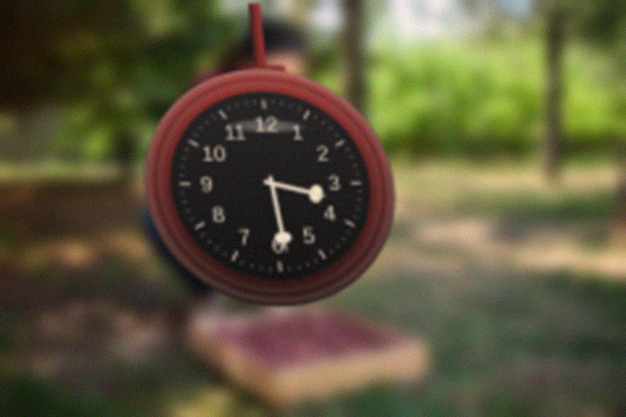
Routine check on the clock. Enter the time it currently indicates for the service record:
3:29
